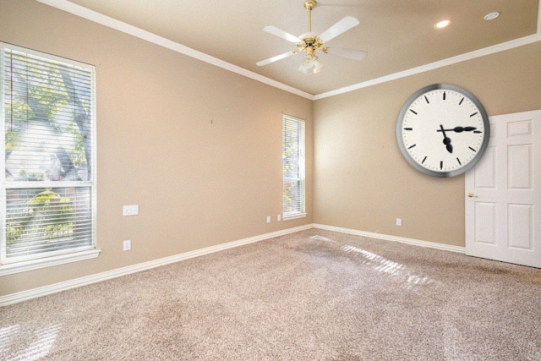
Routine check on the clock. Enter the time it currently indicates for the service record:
5:14
